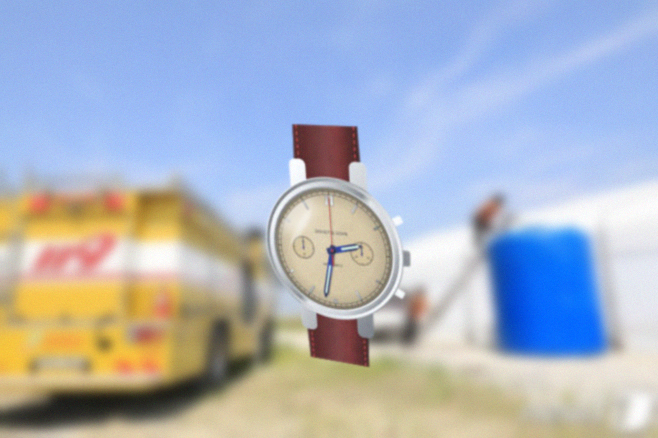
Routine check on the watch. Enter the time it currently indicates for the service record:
2:32
